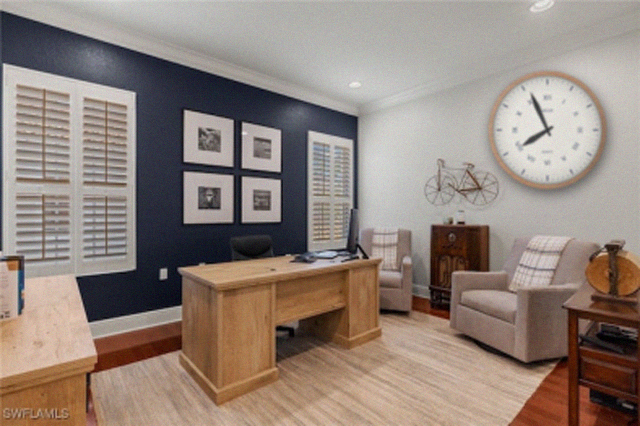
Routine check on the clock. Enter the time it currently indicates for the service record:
7:56
